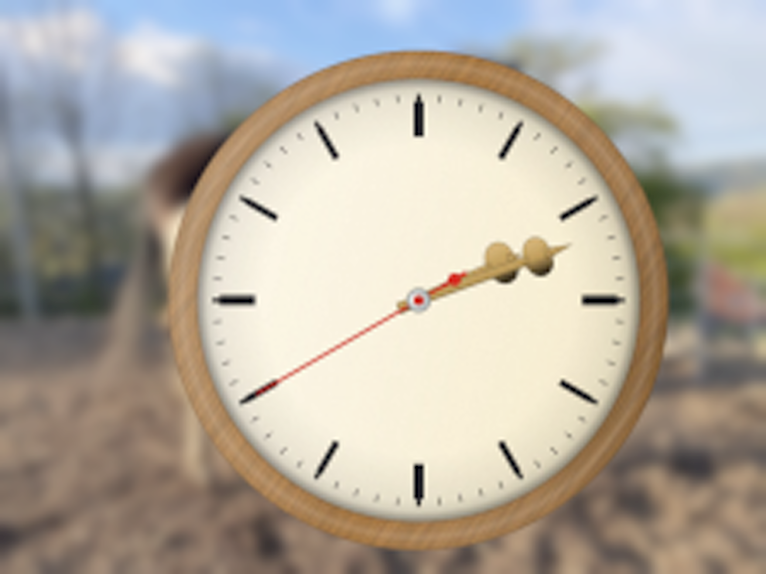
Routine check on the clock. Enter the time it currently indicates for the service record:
2:11:40
